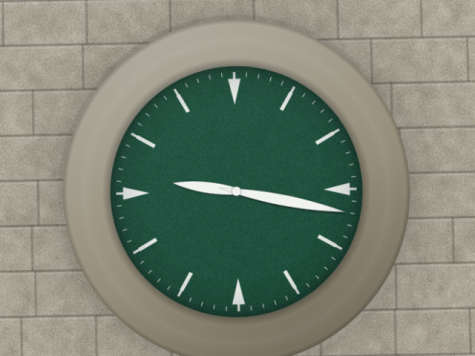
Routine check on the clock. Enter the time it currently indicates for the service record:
9:17
